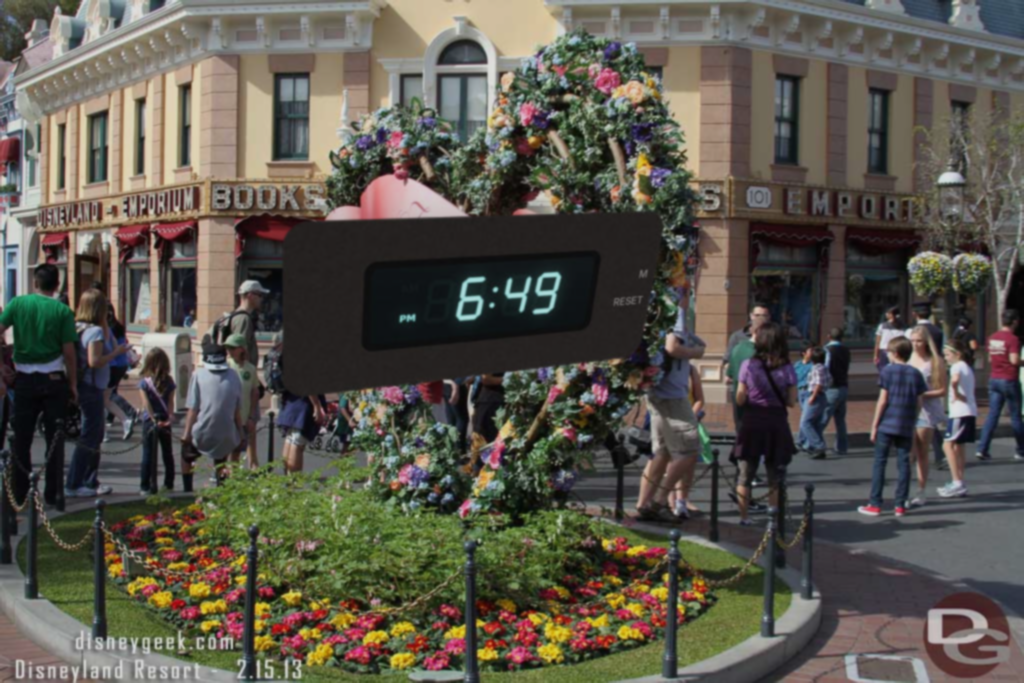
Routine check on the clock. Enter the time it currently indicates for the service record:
6:49
